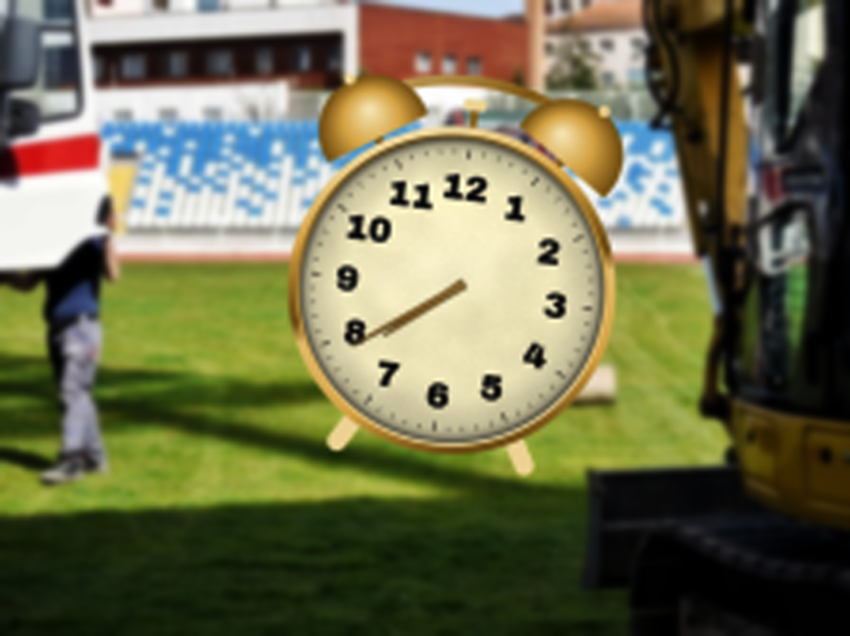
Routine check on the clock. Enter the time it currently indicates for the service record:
7:39
